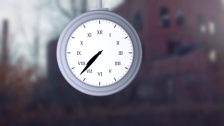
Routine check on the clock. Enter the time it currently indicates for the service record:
7:37
